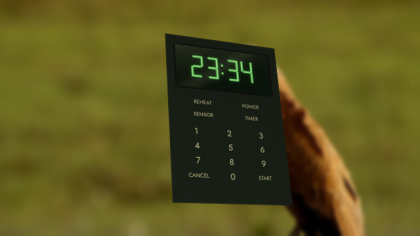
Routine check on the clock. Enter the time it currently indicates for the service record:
23:34
